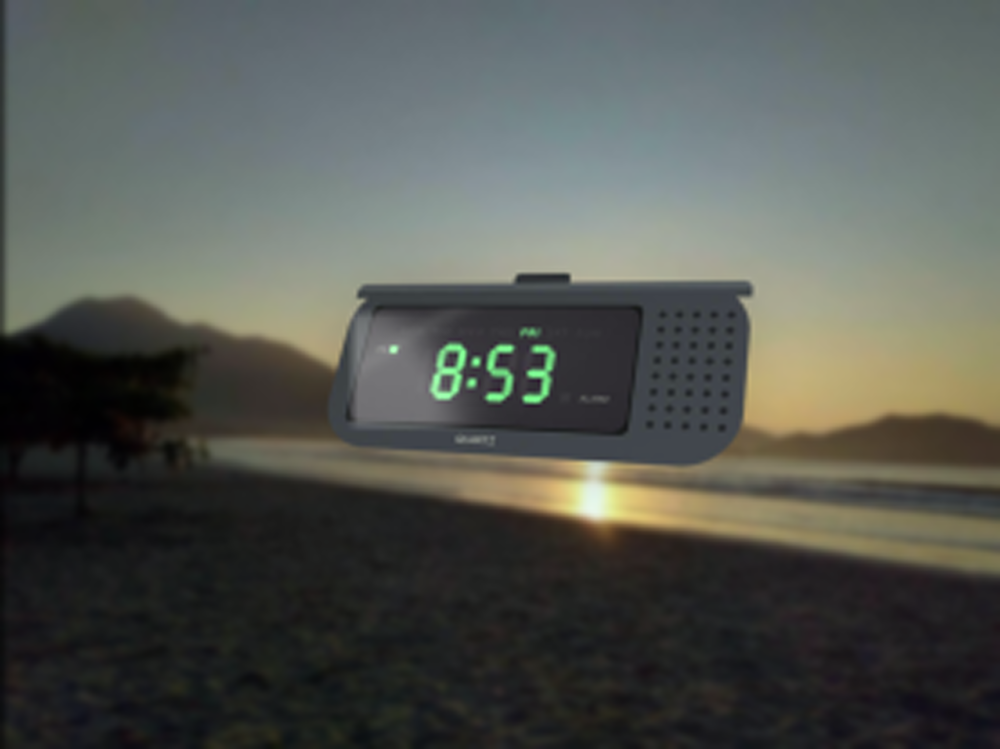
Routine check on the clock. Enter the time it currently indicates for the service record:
8:53
